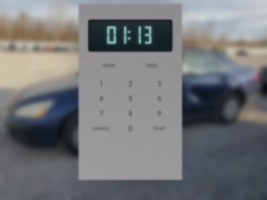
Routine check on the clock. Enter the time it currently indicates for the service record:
1:13
